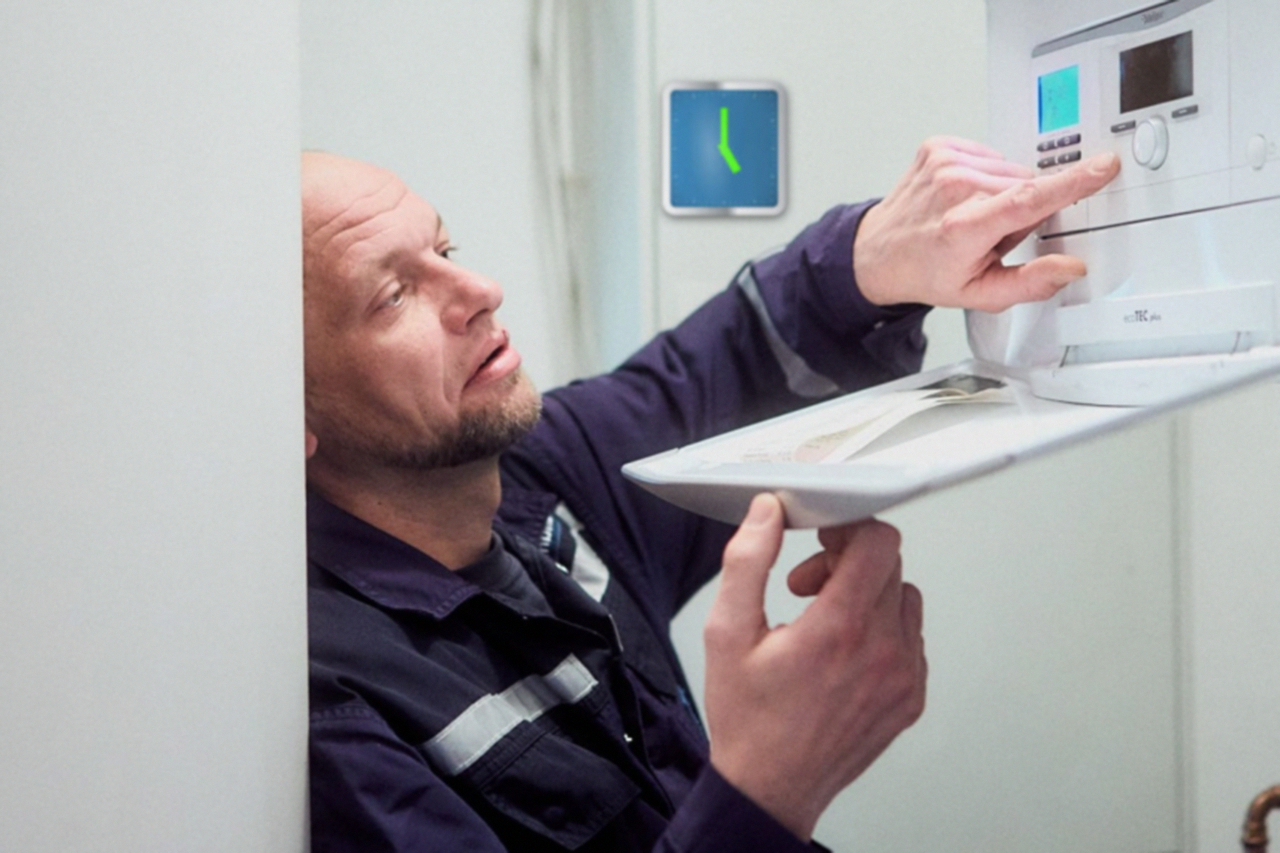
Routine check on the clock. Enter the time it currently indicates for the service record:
5:00
